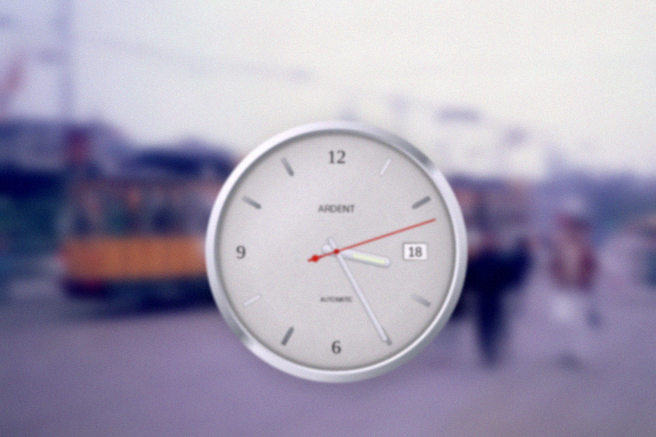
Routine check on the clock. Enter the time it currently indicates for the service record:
3:25:12
